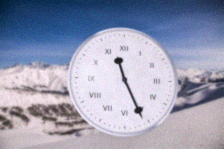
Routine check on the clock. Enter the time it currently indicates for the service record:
11:26
